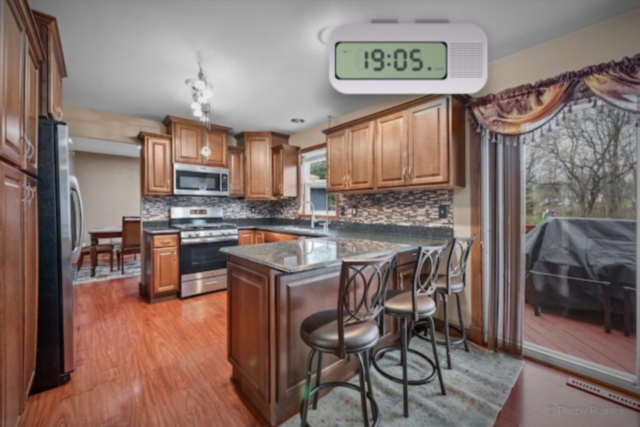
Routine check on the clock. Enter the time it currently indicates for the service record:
19:05
